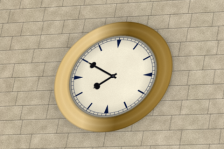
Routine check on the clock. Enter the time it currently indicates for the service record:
7:50
